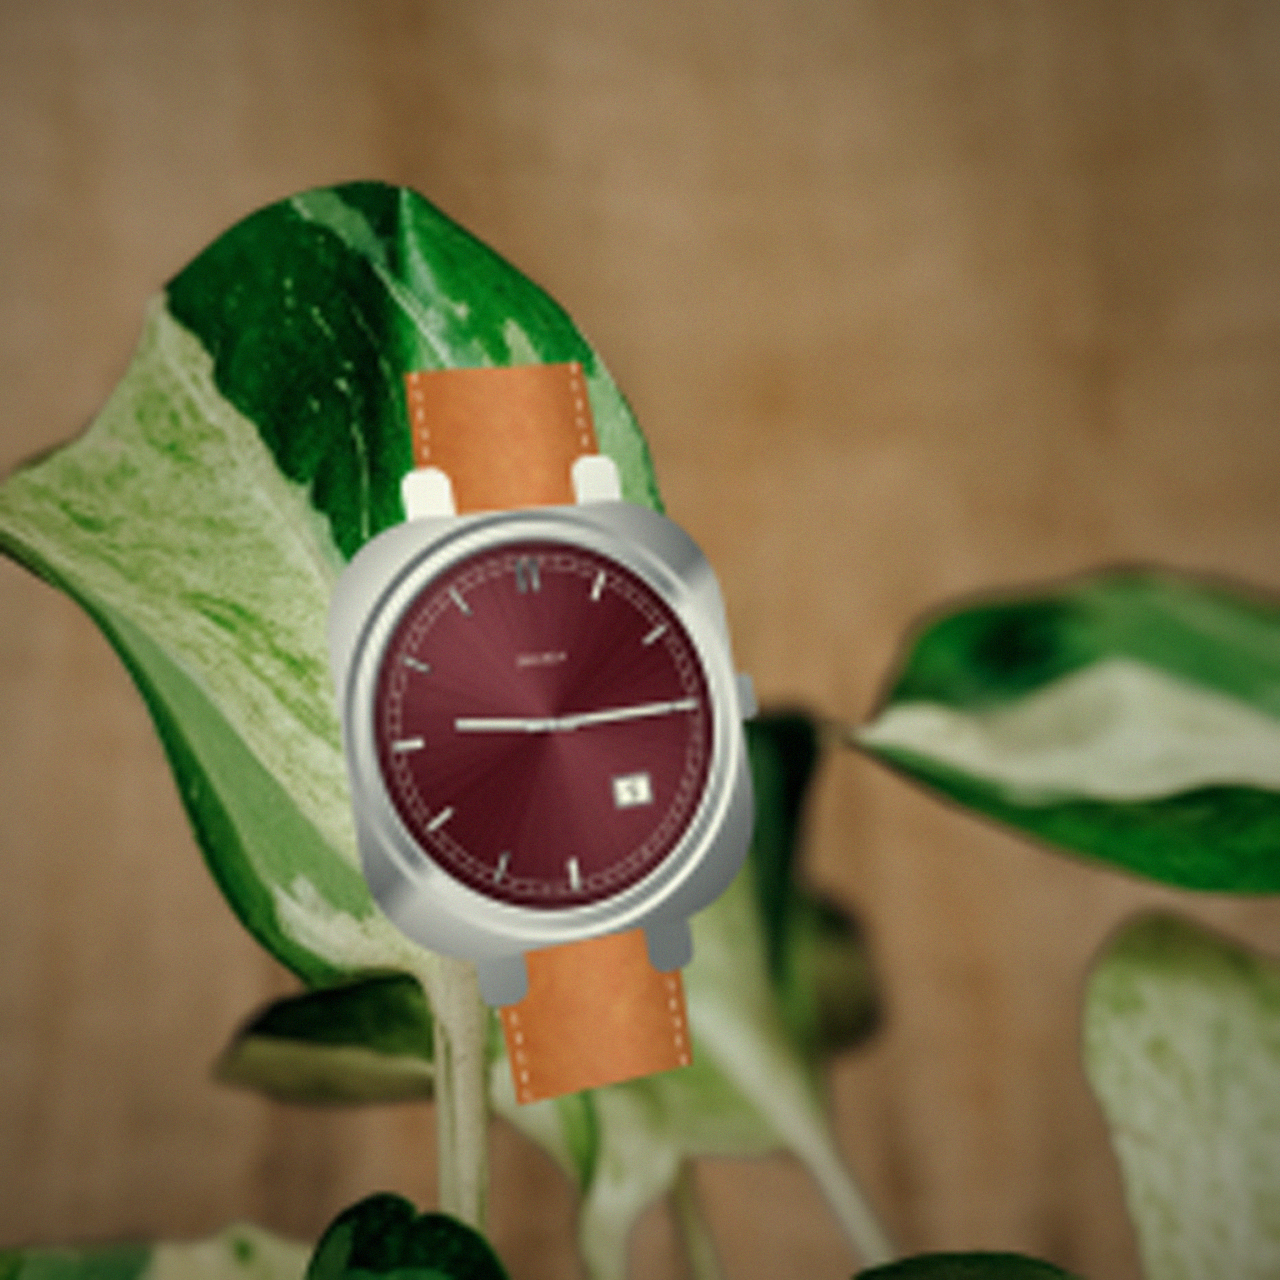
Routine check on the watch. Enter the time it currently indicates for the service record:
9:15
